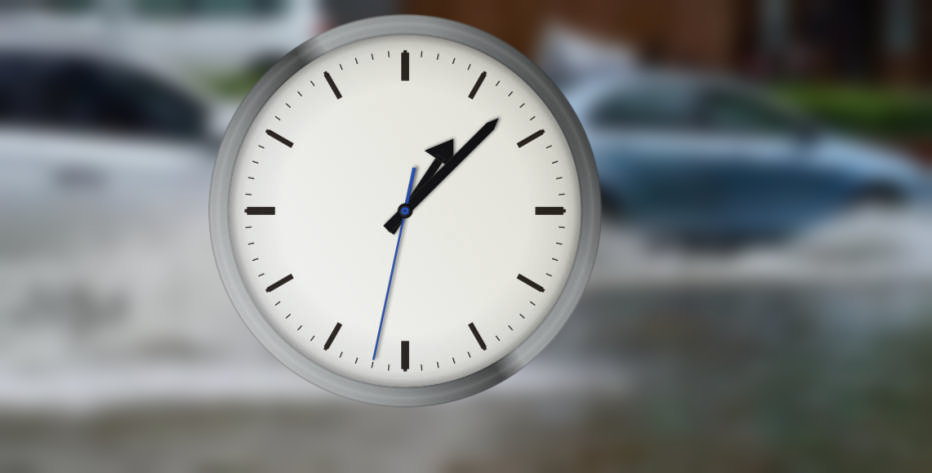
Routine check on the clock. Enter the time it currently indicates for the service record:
1:07:32
